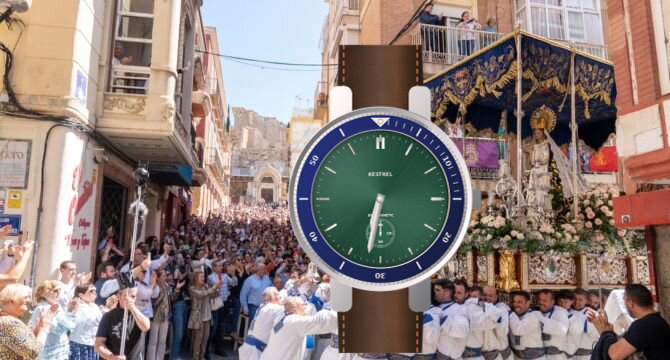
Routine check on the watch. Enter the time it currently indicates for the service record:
6:32
